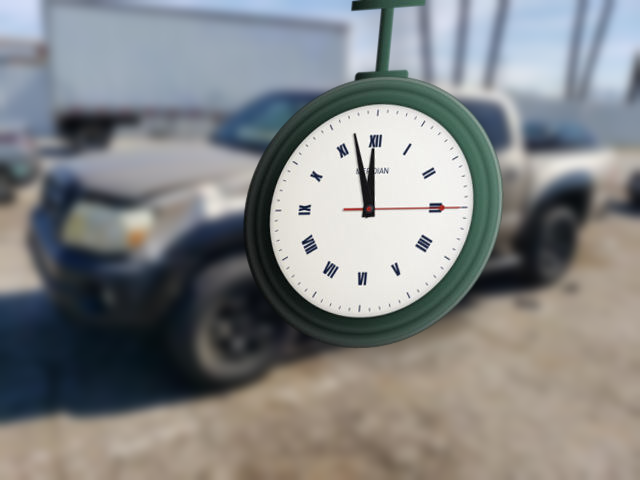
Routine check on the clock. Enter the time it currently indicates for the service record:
11:57:15
